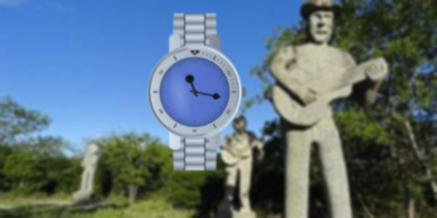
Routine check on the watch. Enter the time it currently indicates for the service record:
11:17
